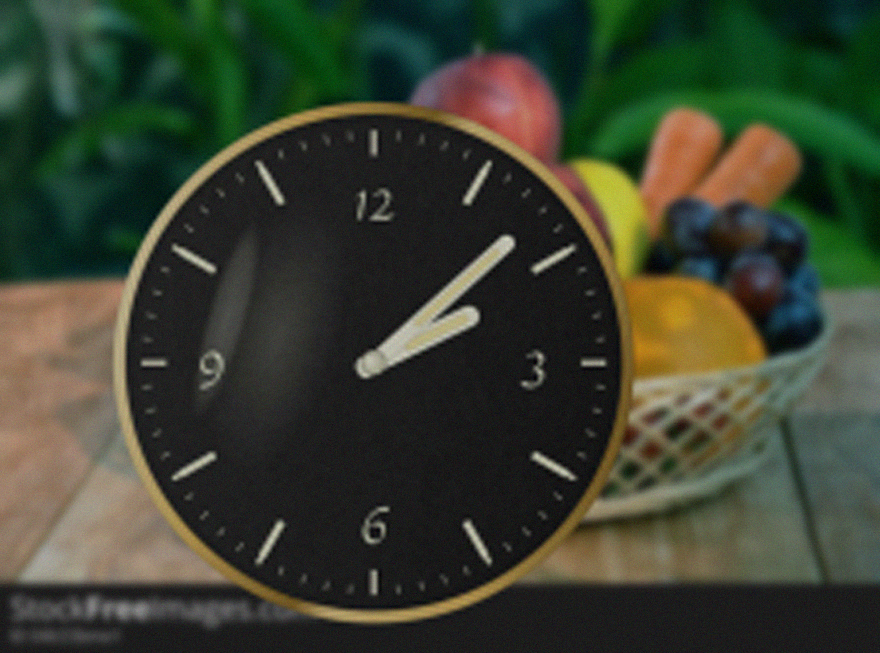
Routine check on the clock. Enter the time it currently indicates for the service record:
2:08
